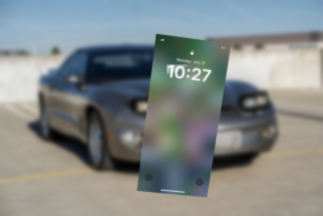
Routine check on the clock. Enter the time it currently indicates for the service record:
10:27
